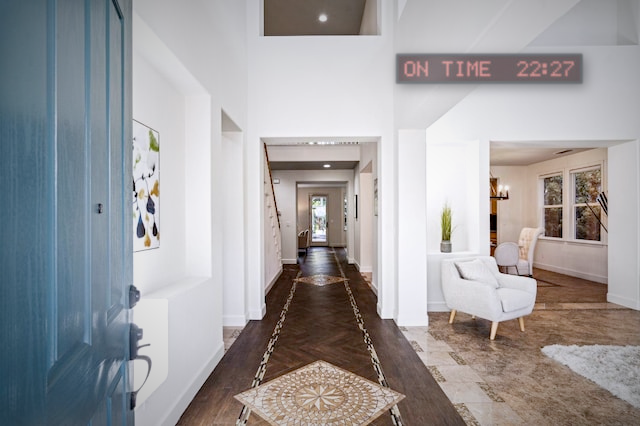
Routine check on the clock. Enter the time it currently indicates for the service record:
22:27
